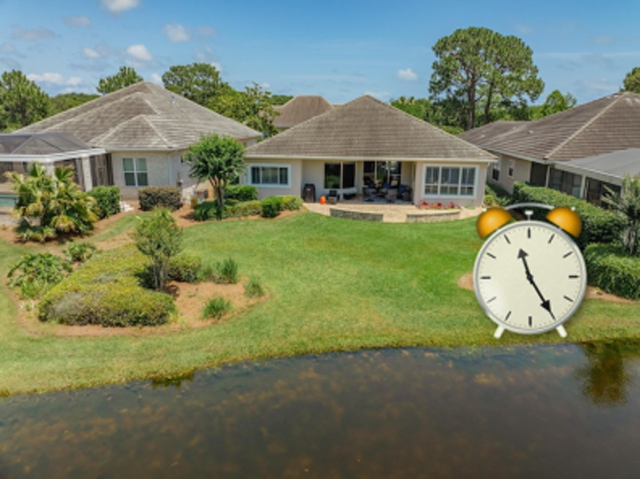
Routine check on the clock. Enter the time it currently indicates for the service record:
11:25
